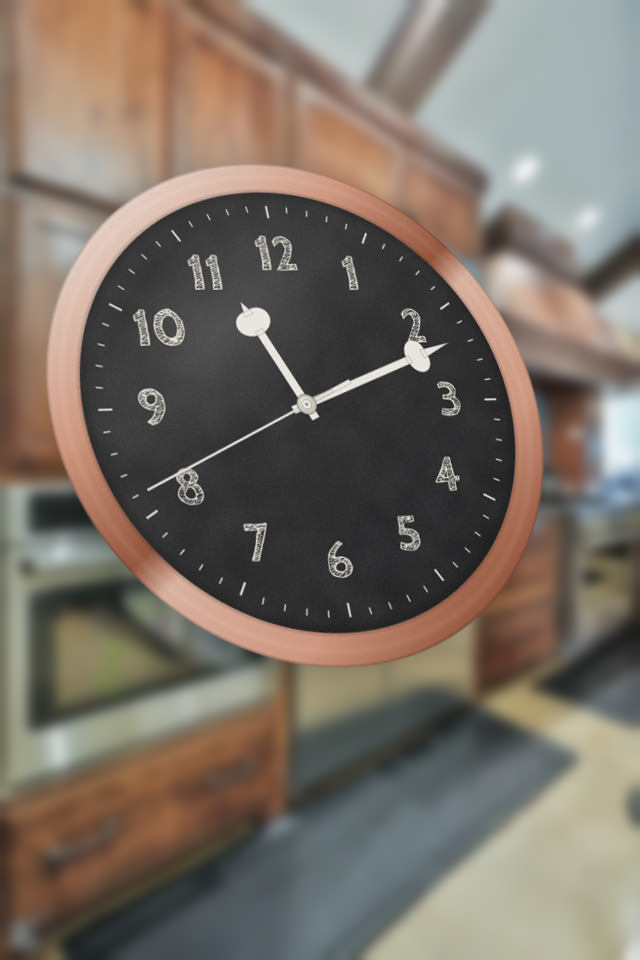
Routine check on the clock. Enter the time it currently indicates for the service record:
11:11:41
